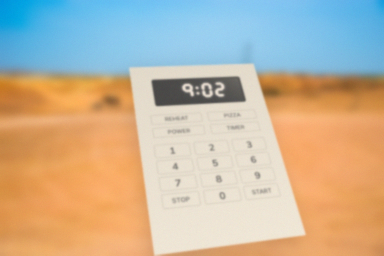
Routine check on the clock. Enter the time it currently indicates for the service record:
9:02
